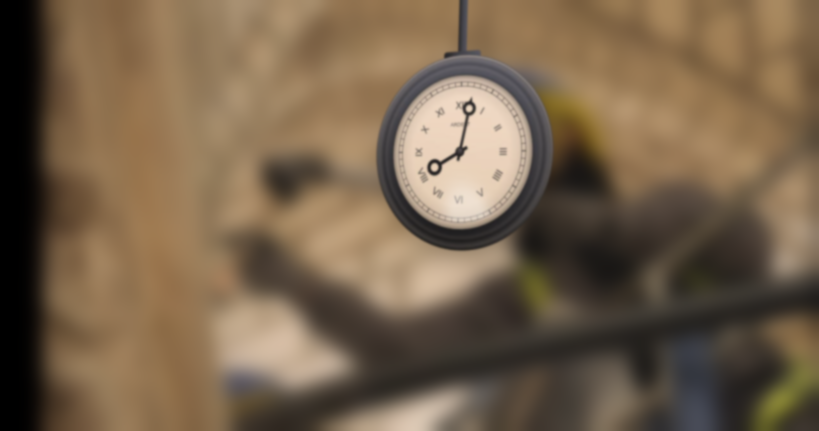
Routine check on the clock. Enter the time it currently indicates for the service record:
8:02
